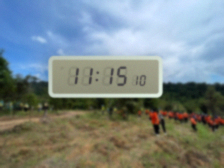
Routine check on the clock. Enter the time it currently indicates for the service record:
11:15:10
